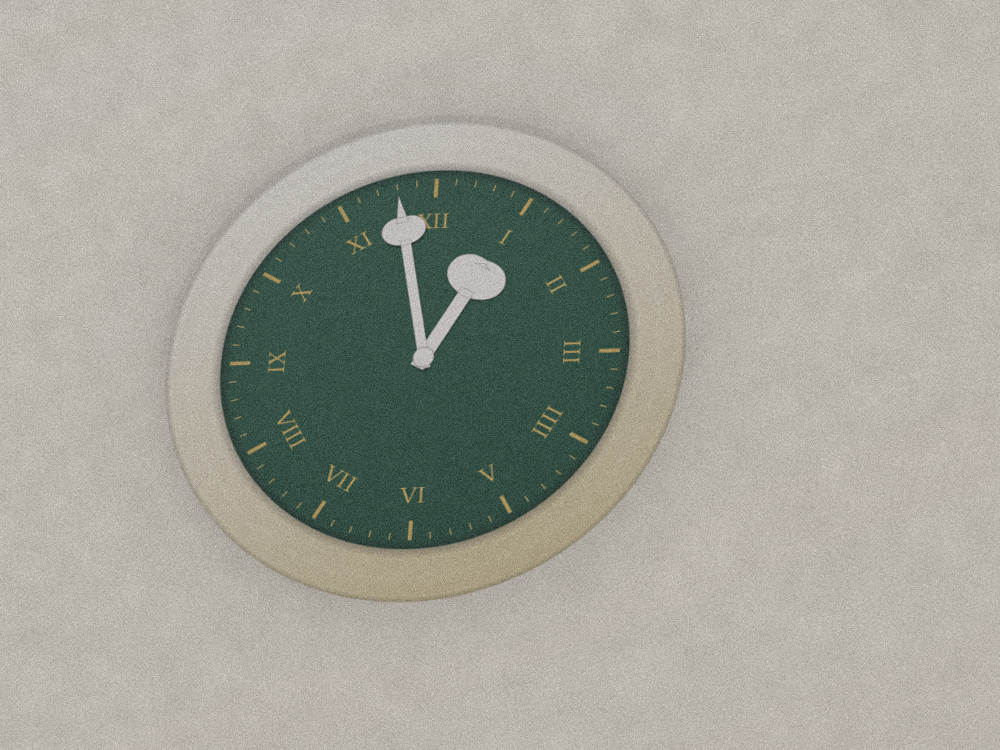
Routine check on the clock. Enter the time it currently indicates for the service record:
12:58
